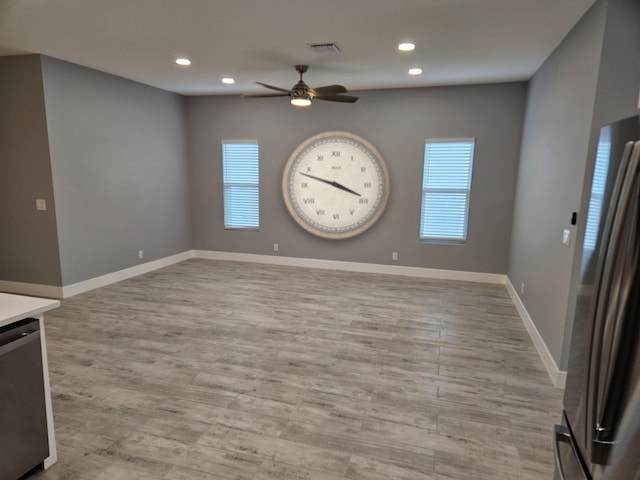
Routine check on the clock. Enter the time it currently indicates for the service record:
3:48
